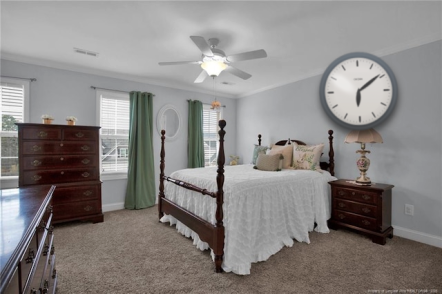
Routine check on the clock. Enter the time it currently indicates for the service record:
6:09
